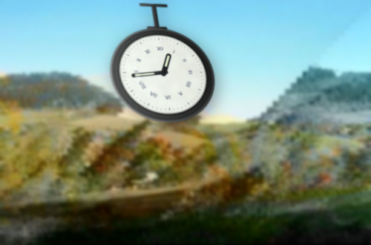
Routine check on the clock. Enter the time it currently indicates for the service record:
12:44
